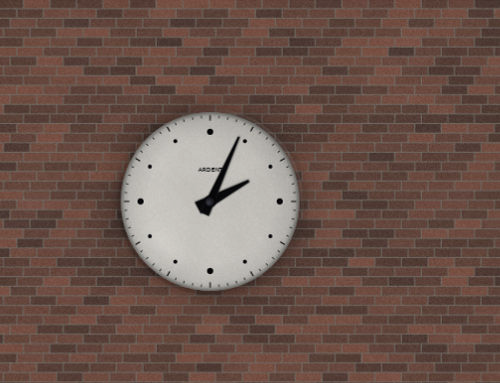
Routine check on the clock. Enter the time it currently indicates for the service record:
2:04
